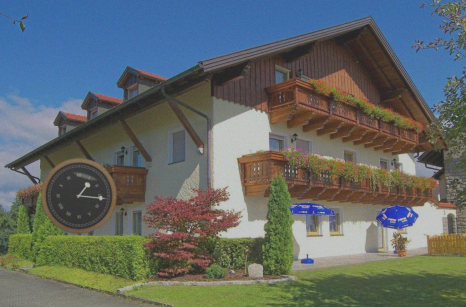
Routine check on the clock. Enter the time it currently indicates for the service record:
1:16
